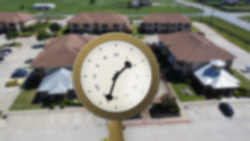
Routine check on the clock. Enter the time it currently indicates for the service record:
1:33
